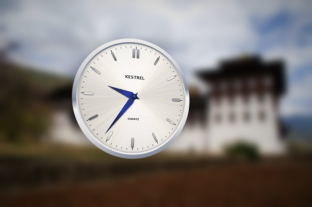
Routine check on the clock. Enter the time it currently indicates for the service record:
9:36
